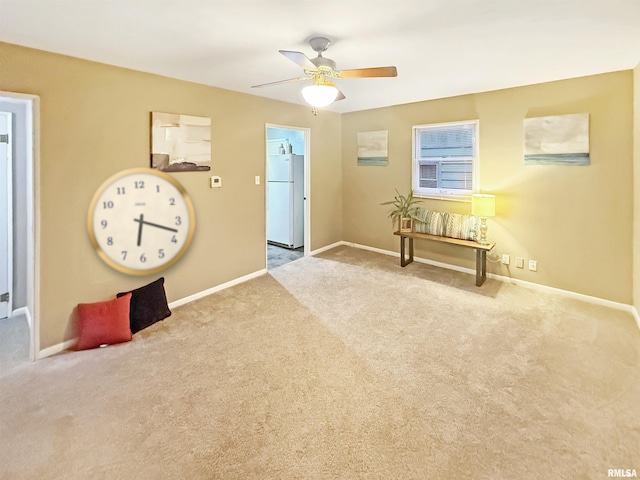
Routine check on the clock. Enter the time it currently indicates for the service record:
6:18
